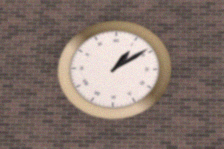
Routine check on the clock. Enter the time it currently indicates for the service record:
1:09
